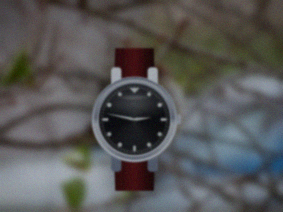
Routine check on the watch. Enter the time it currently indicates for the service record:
2:47
